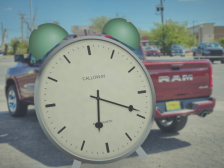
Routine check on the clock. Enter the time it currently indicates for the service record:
6:19
